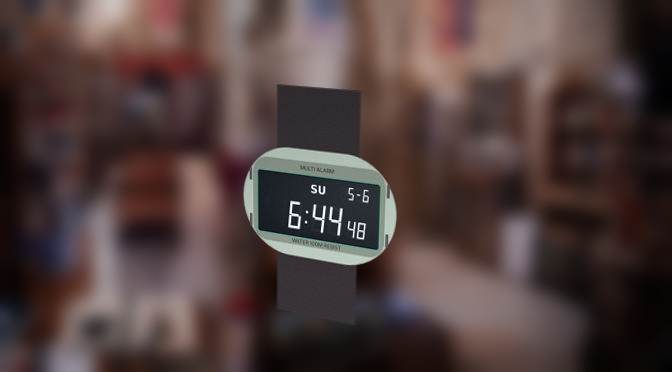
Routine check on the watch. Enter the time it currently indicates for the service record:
6:44:48
